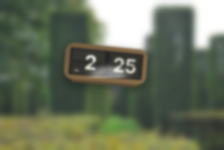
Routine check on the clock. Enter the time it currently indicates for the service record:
2:25
